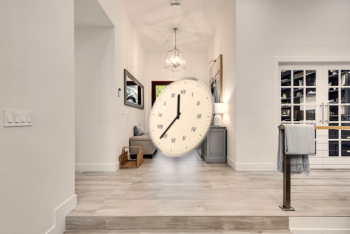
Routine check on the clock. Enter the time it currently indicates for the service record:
11:36
